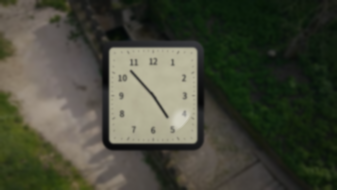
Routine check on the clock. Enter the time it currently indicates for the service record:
4:53
